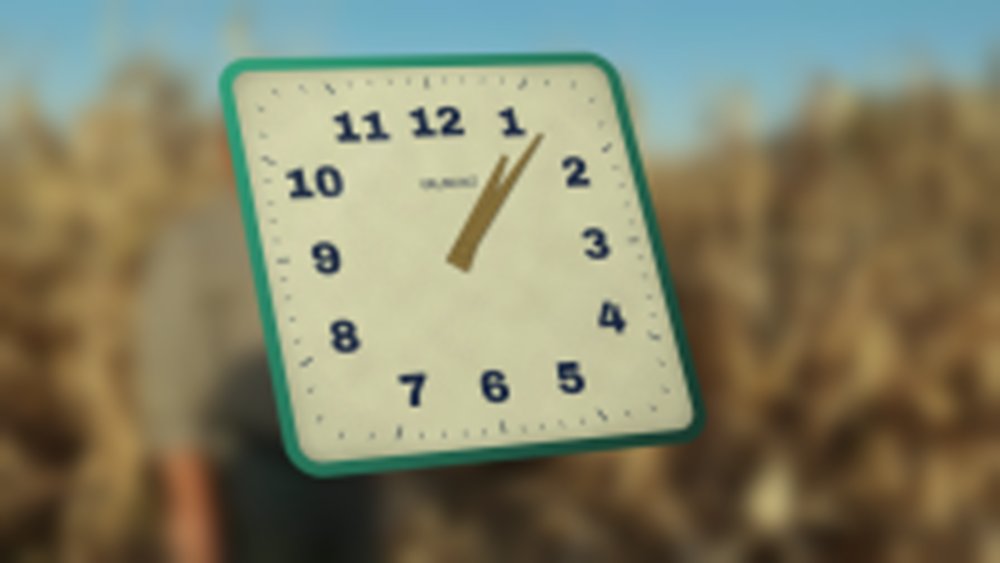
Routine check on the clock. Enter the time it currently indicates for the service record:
1:07
